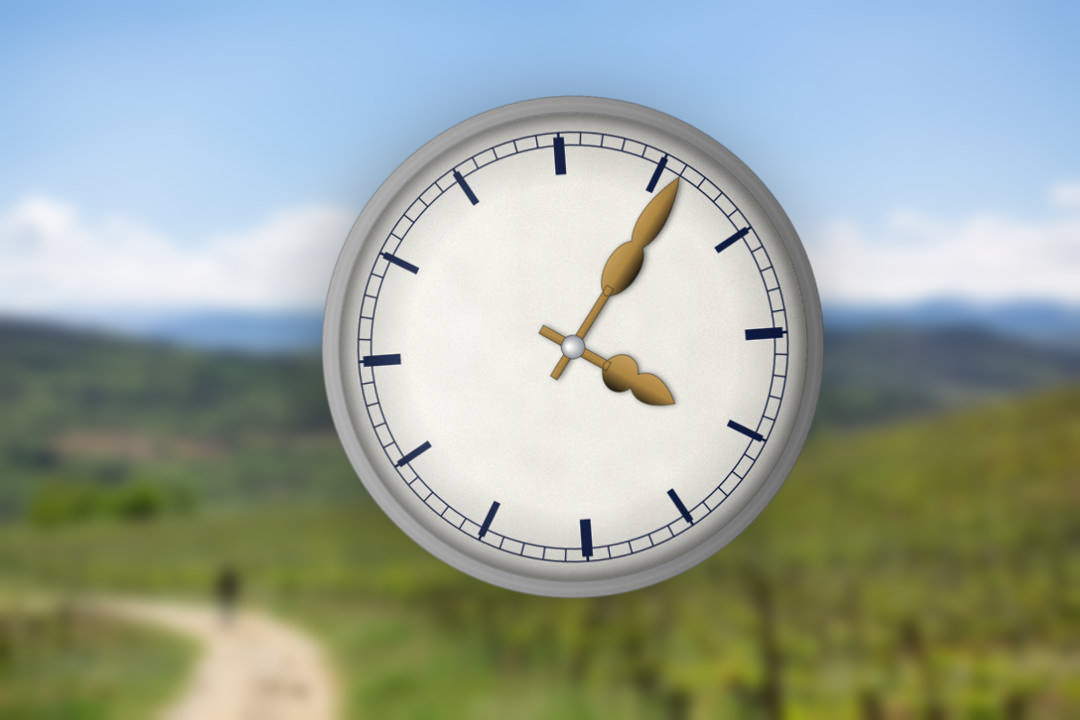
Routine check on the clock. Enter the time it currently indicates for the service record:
4:06
